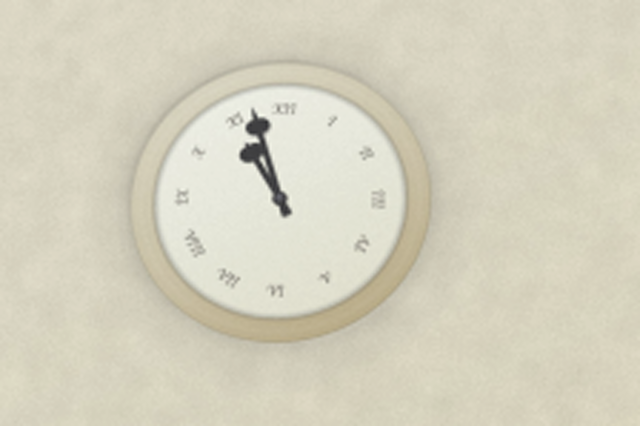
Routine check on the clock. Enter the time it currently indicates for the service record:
10:57
